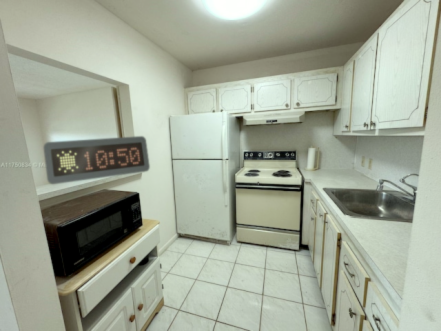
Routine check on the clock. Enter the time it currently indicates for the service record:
10:50
